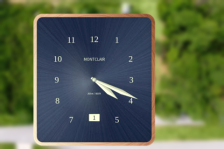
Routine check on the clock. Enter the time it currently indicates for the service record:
4:19
